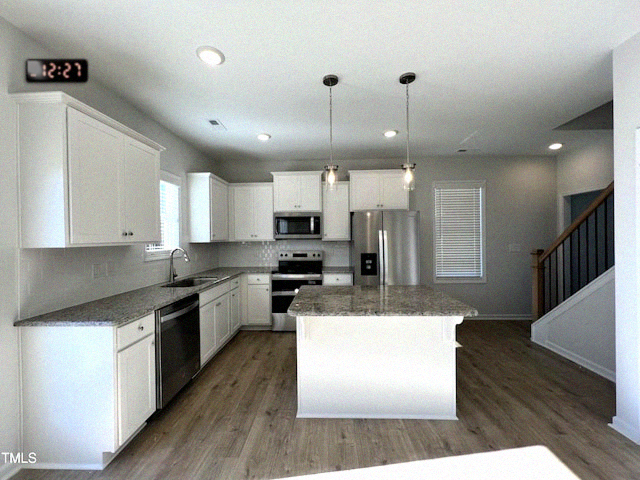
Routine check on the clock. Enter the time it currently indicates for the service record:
12:27
